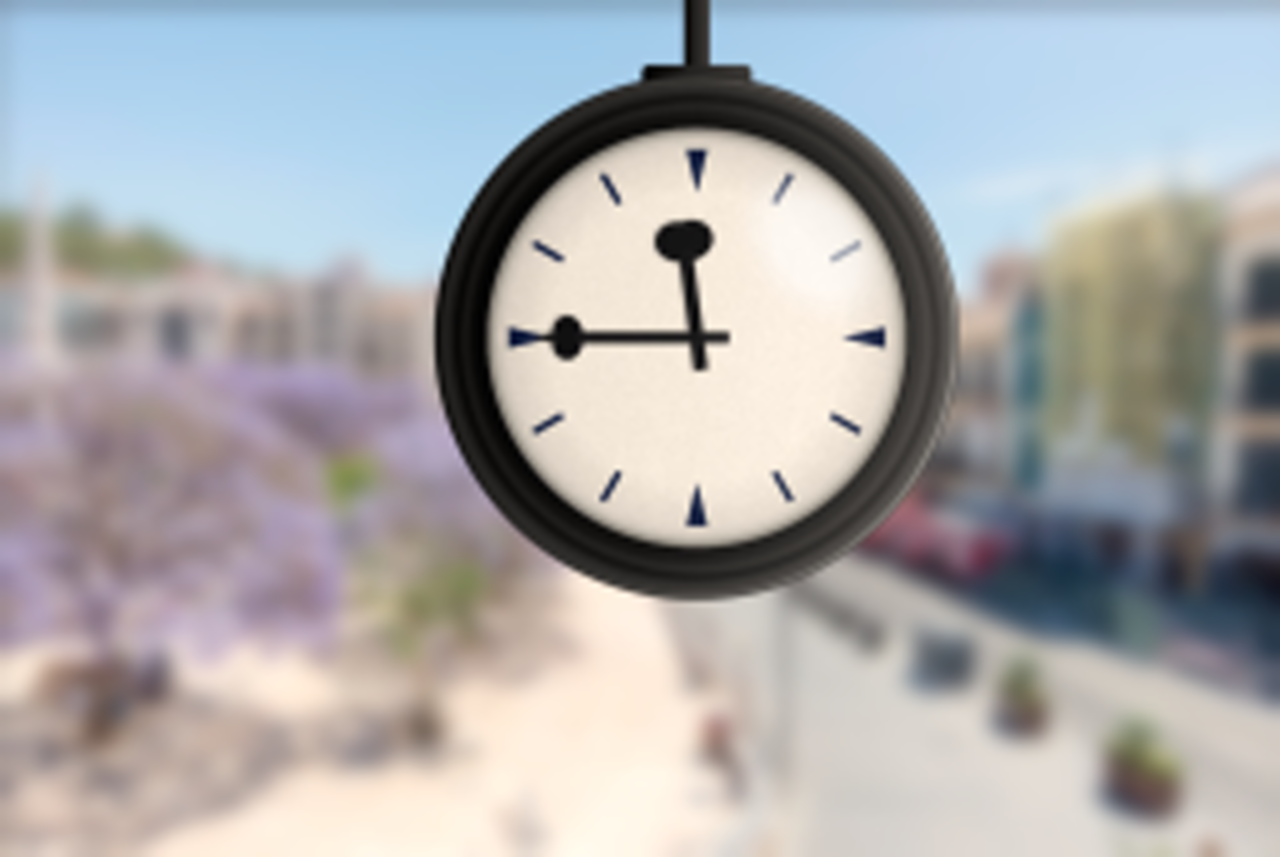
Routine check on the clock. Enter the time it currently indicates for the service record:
11:45
